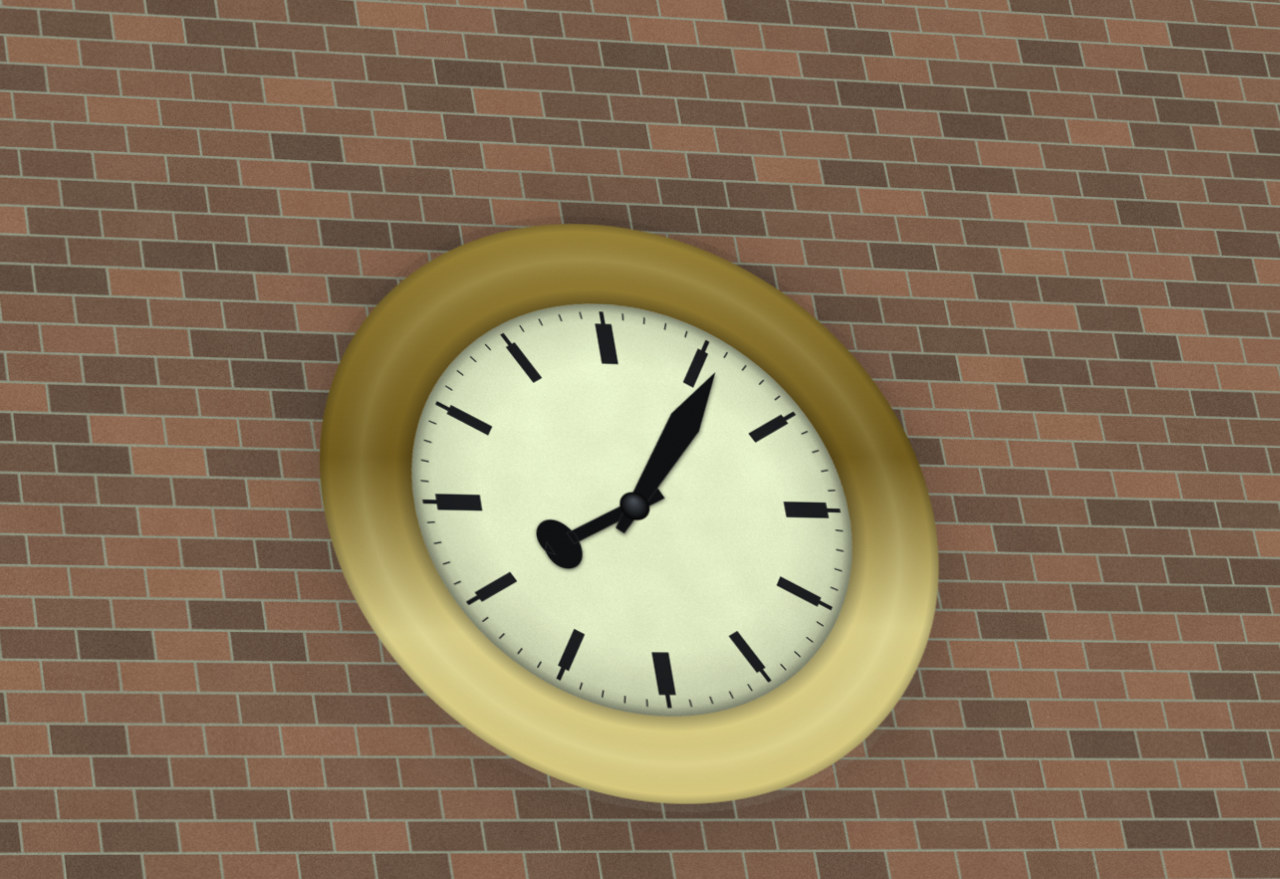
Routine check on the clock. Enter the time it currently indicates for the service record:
8:06
